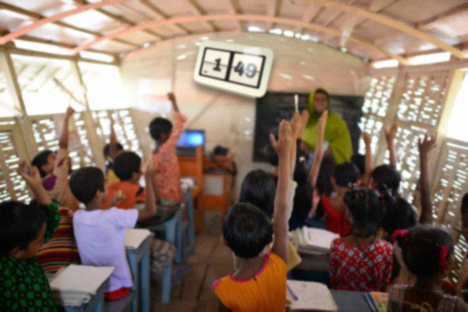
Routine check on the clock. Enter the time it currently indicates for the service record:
1:49
